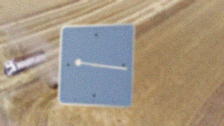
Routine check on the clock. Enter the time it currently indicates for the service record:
9:16
